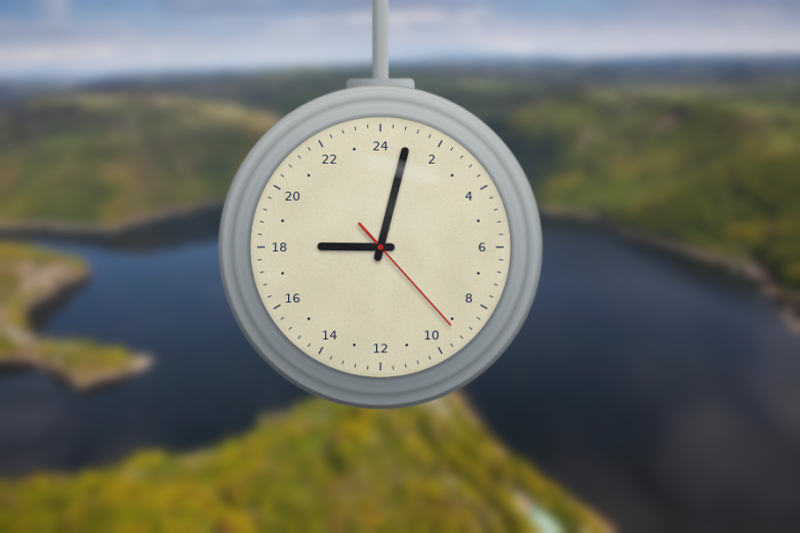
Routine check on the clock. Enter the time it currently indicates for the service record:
18:02:23
